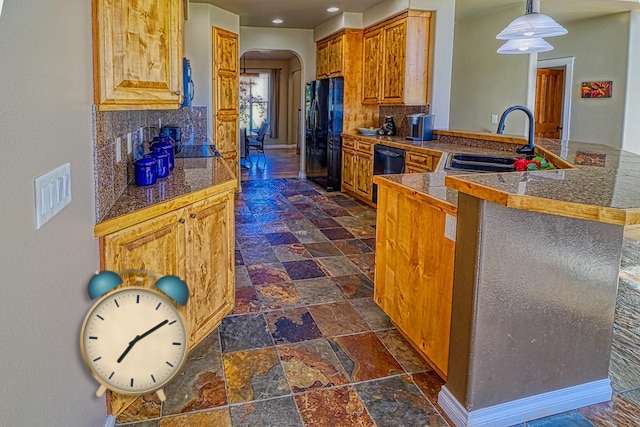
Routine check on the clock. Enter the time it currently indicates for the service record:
7:09
